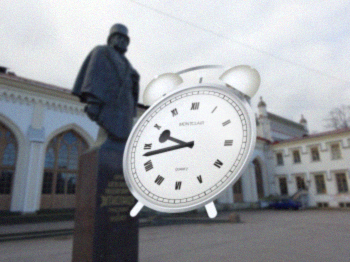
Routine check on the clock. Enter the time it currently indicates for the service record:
9:43
